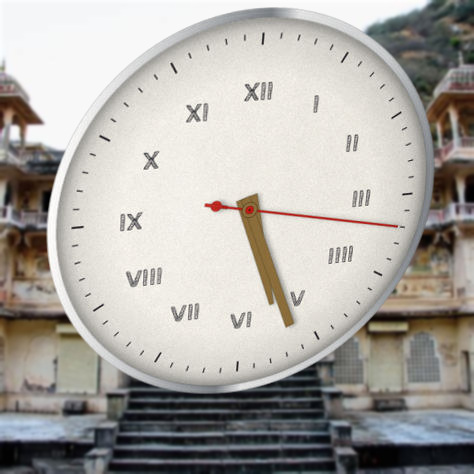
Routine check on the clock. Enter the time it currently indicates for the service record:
5:26:17
